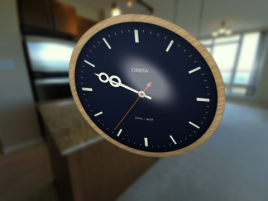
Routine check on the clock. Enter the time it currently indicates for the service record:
9:48:36
